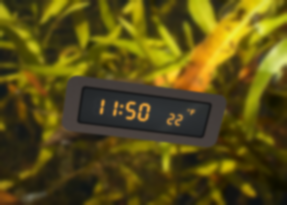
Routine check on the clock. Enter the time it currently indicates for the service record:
11:50
